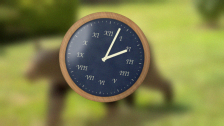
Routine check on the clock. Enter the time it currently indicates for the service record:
2:03
